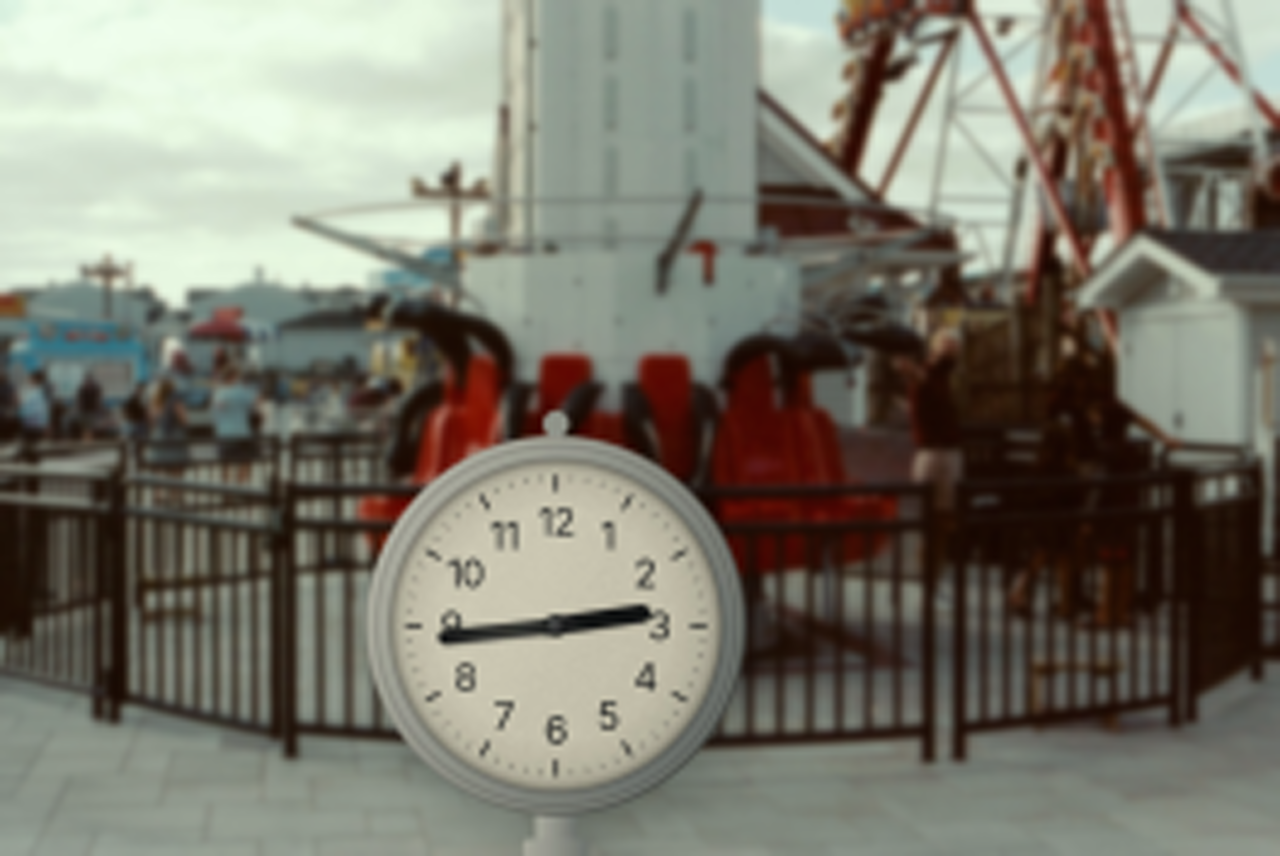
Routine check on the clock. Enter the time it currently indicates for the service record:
2:44
